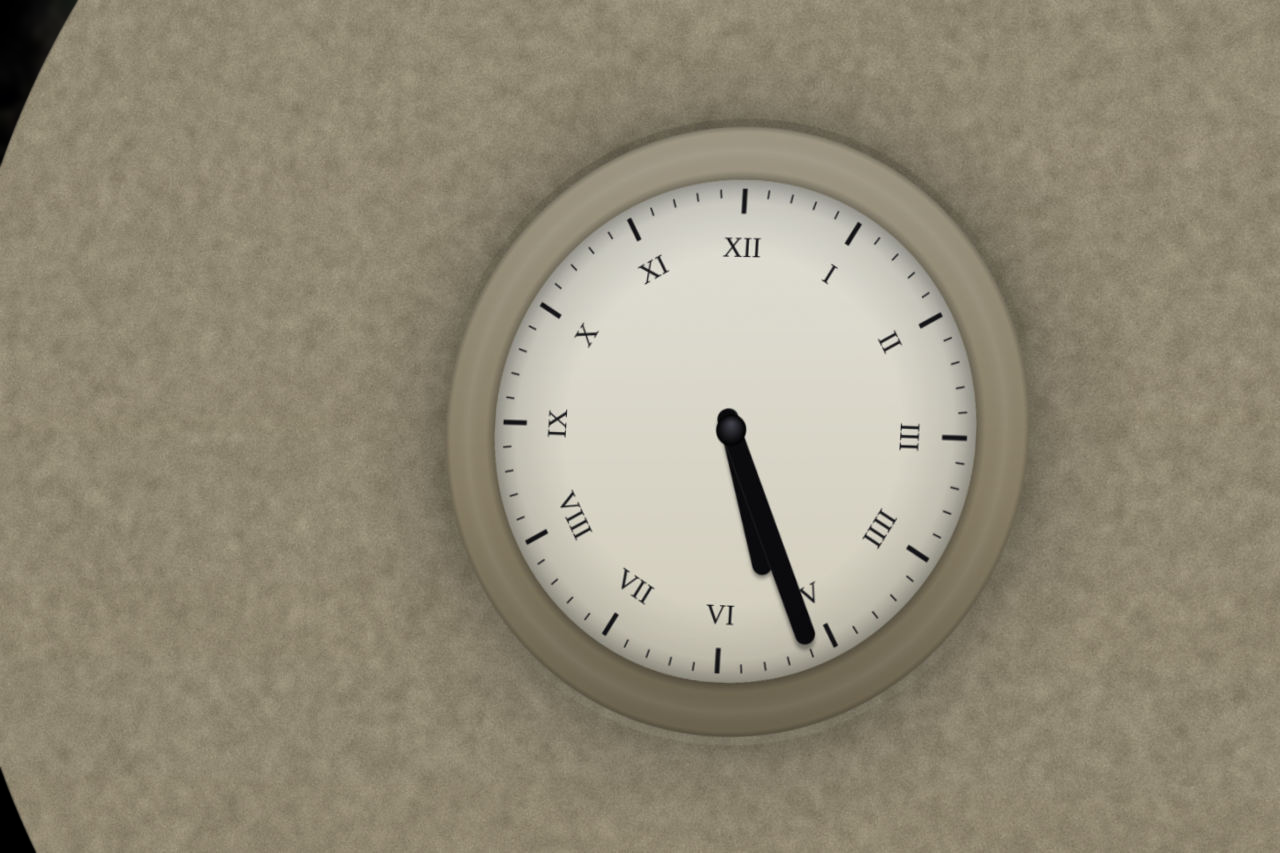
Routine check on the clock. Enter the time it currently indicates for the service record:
5:26
